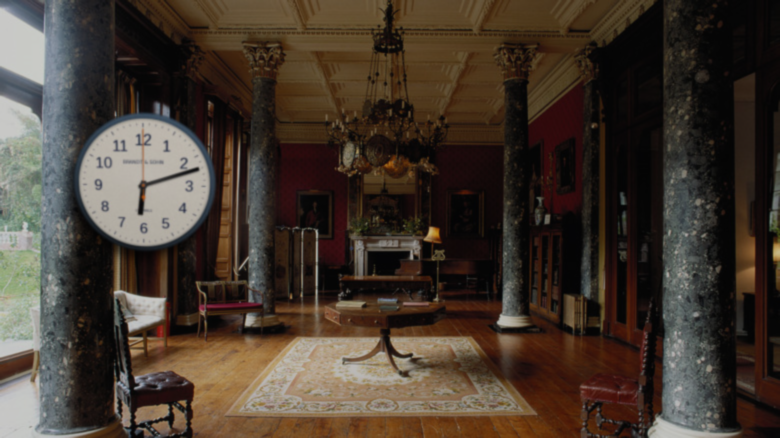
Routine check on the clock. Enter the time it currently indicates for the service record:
6:12:00
